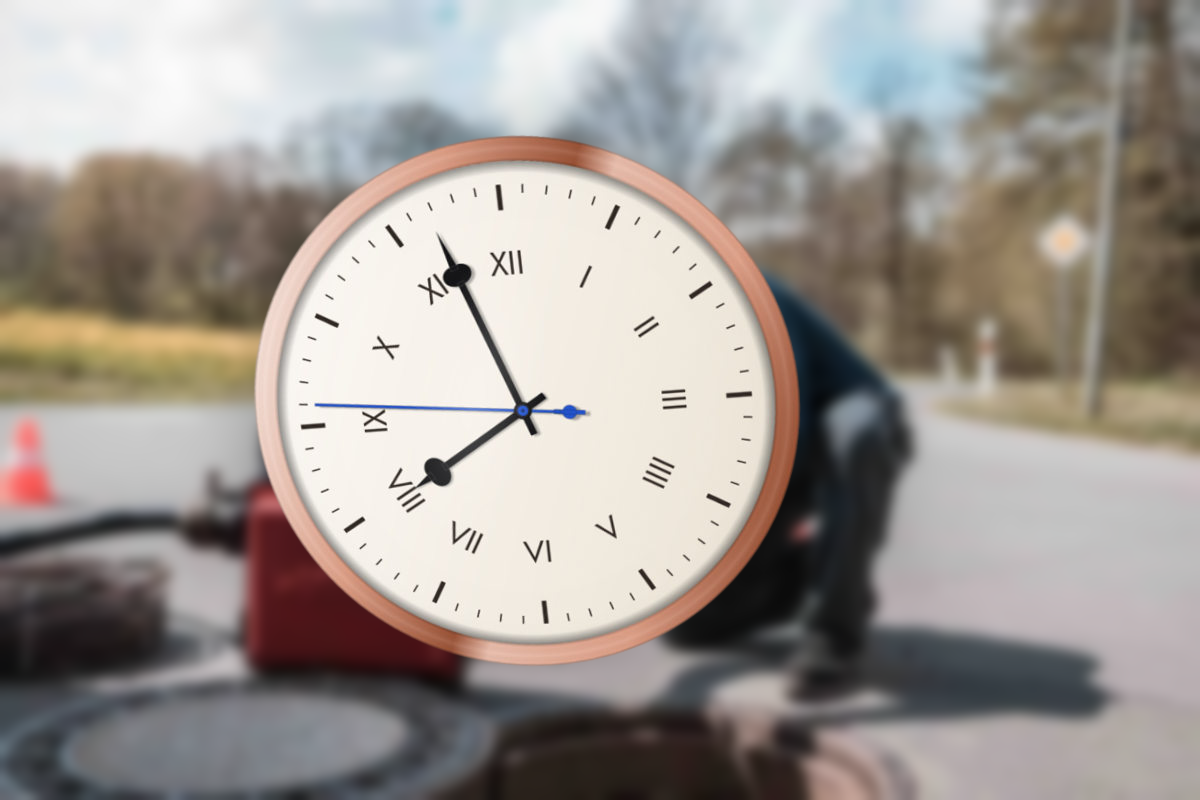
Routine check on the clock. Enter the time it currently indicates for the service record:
7:56:46
